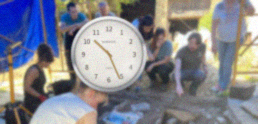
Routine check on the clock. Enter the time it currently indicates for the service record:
10:26
